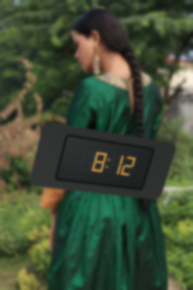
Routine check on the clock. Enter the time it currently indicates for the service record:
8:12
